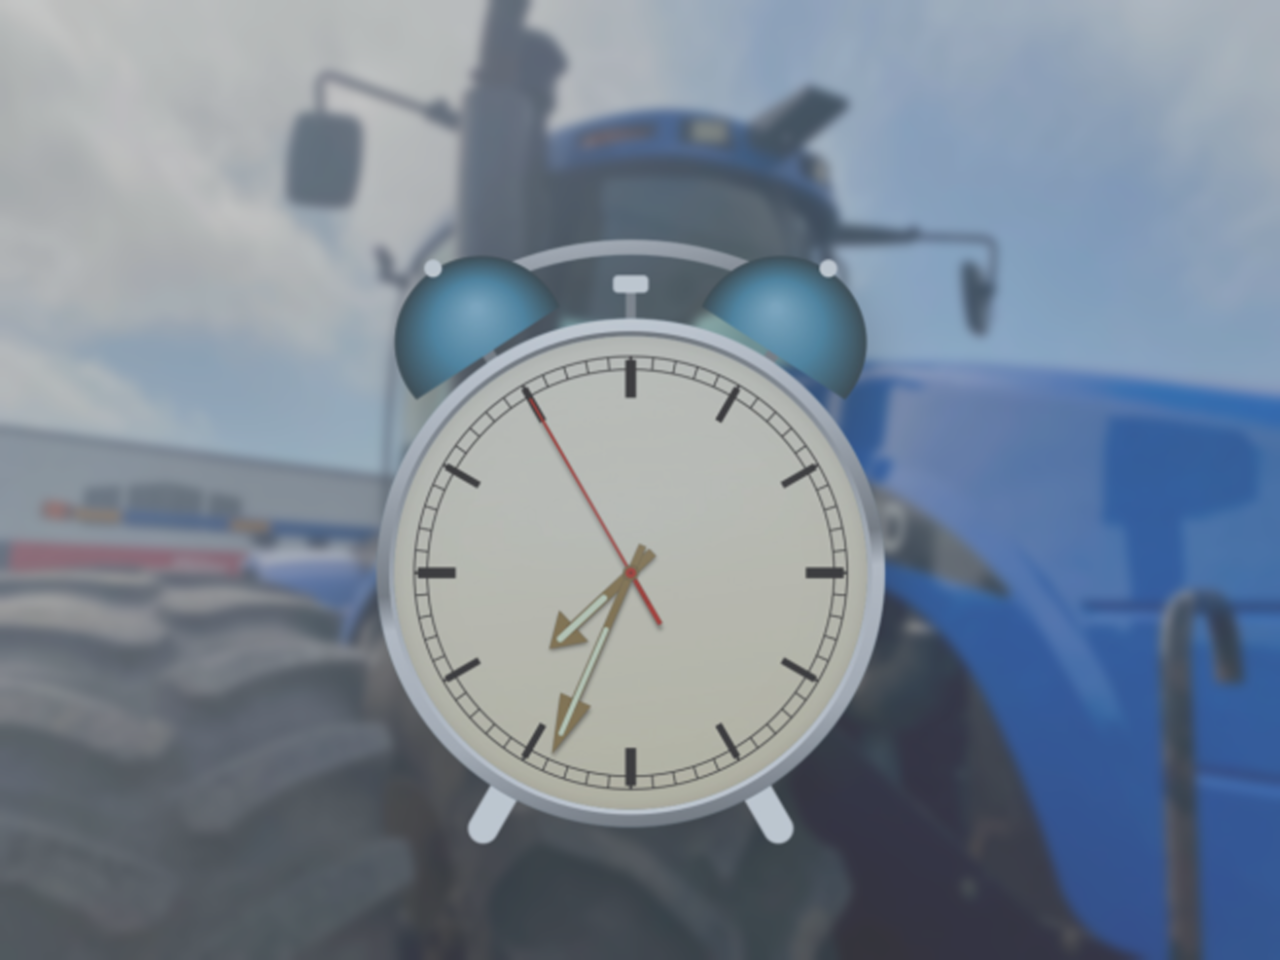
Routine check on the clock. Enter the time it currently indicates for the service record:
7:33:55
